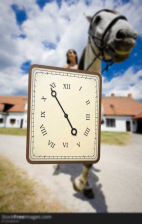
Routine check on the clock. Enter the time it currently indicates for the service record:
4:54
